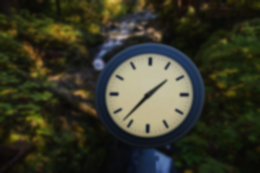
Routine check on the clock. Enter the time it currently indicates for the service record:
1:37
